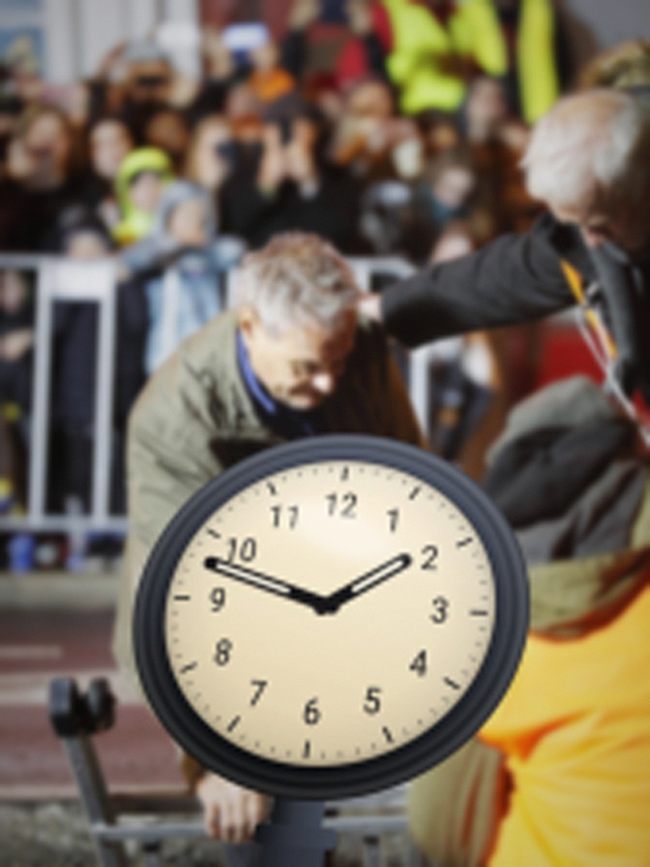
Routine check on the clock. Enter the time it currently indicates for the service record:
1:48
